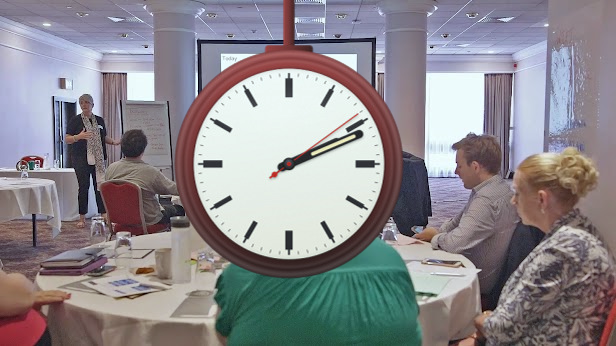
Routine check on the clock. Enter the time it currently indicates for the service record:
2:11:09
